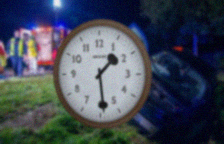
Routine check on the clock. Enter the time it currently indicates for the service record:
1:29
